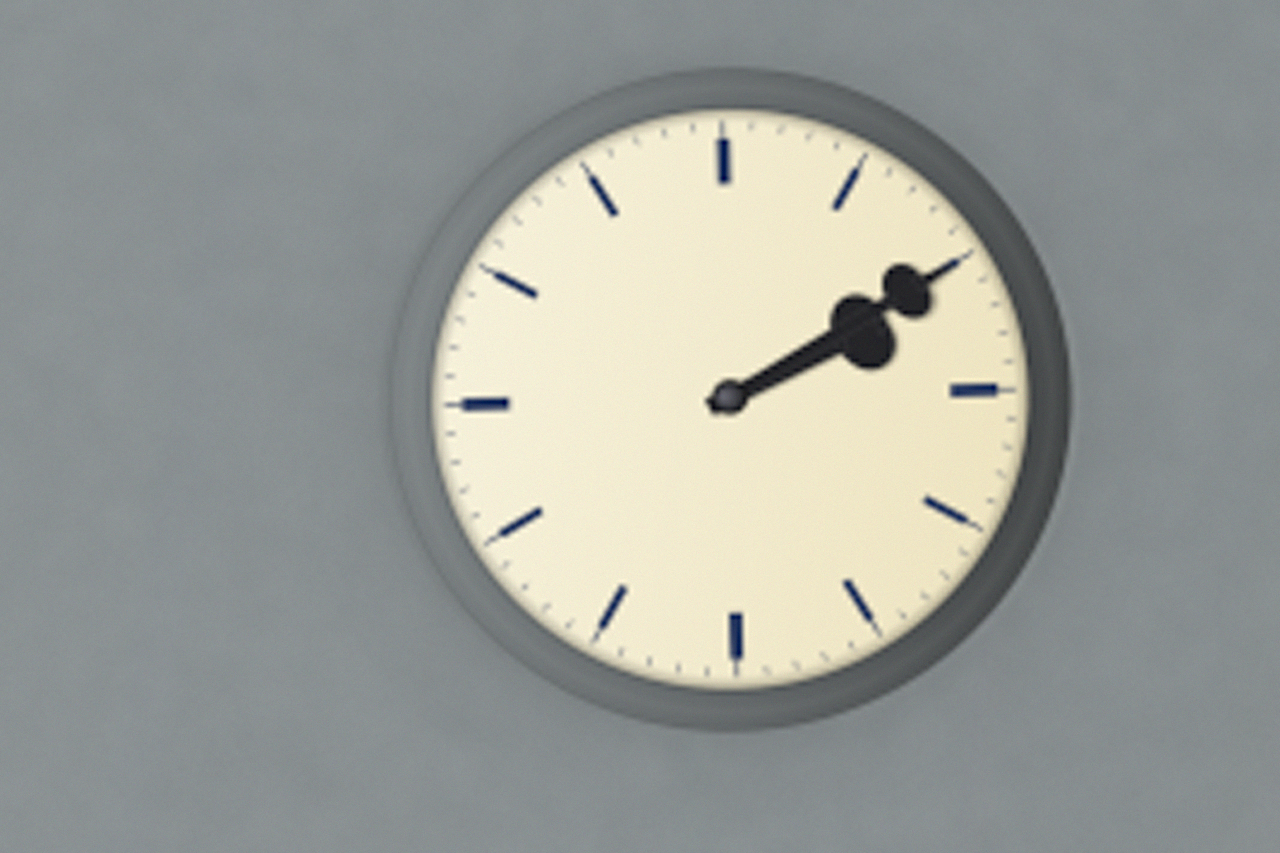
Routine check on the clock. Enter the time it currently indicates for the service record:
2:10
